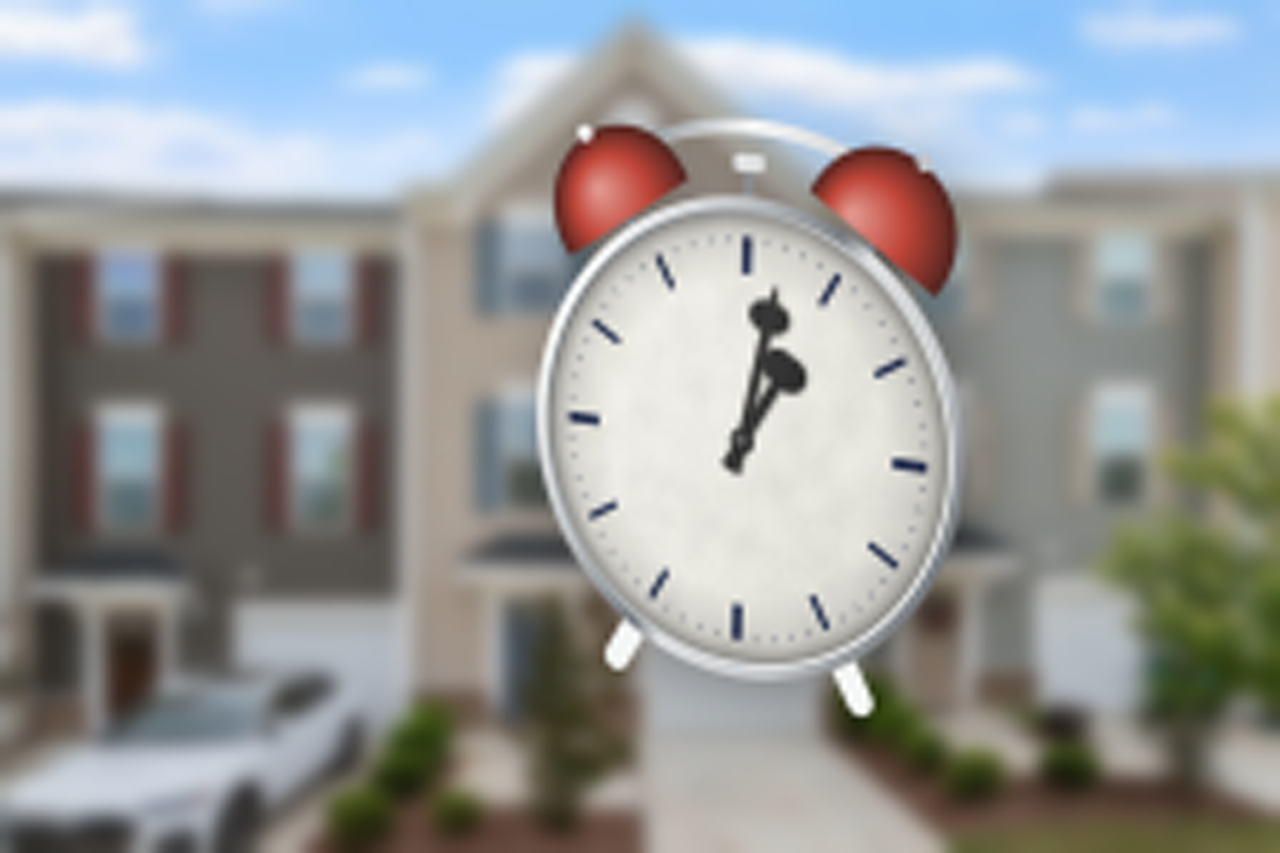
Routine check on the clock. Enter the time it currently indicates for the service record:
1:02
